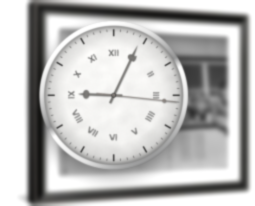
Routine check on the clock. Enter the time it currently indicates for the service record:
9:04:16
